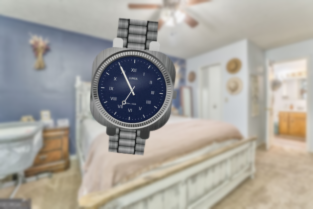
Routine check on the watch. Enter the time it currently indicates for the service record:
6:55
